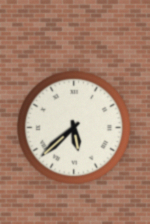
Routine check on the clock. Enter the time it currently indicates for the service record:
5:38
